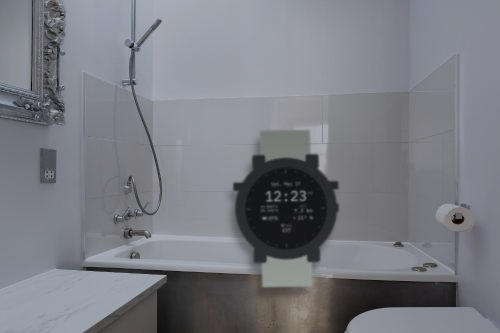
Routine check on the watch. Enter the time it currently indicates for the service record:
12:23
